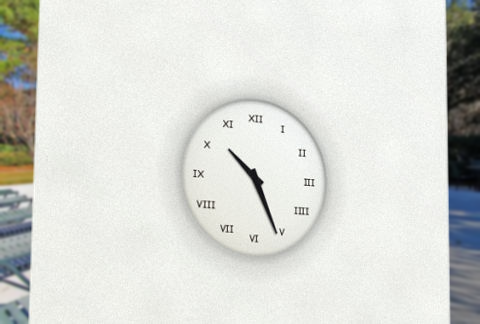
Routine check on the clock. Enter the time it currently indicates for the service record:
10:26
